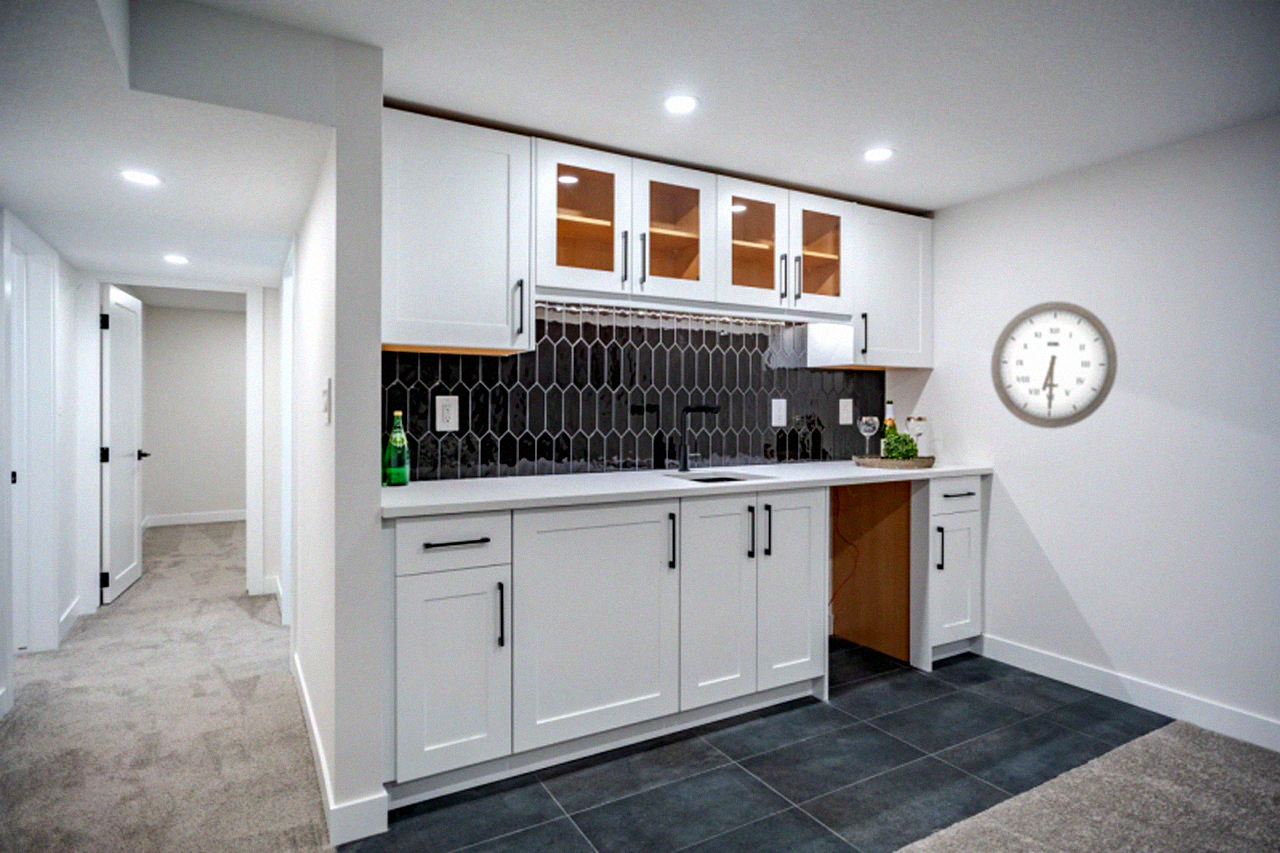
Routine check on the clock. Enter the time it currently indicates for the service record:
6:30
